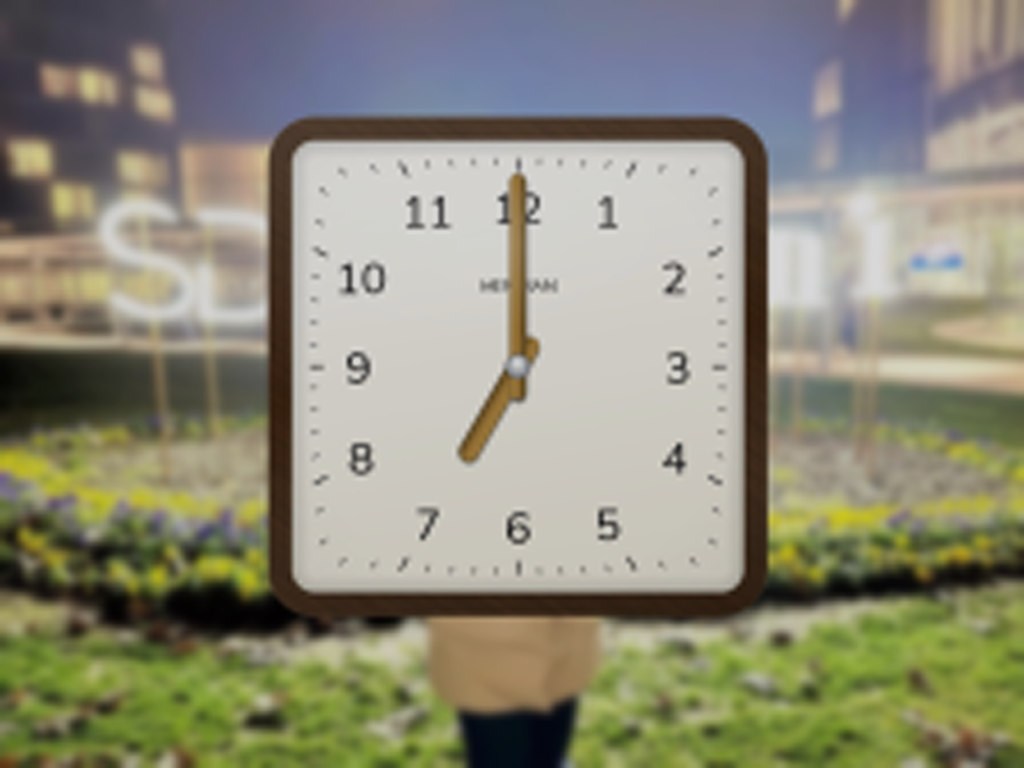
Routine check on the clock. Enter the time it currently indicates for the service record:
7:00
